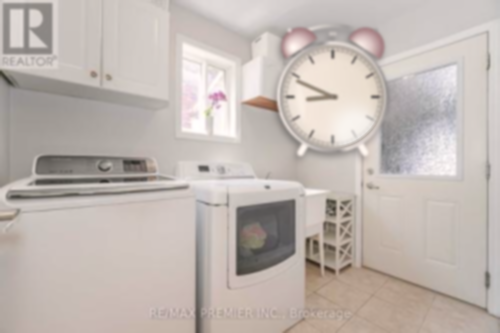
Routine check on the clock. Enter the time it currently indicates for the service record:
8:49
